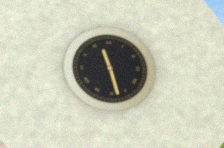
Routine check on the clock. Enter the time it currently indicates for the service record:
11:28
